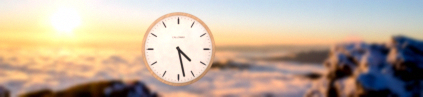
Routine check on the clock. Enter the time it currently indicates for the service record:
4:28
